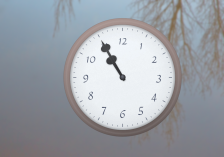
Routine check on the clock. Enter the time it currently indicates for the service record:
10:55
